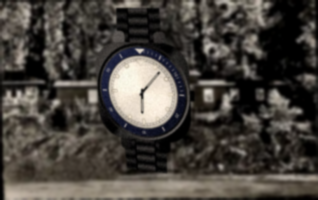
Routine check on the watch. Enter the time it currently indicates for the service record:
6:07
